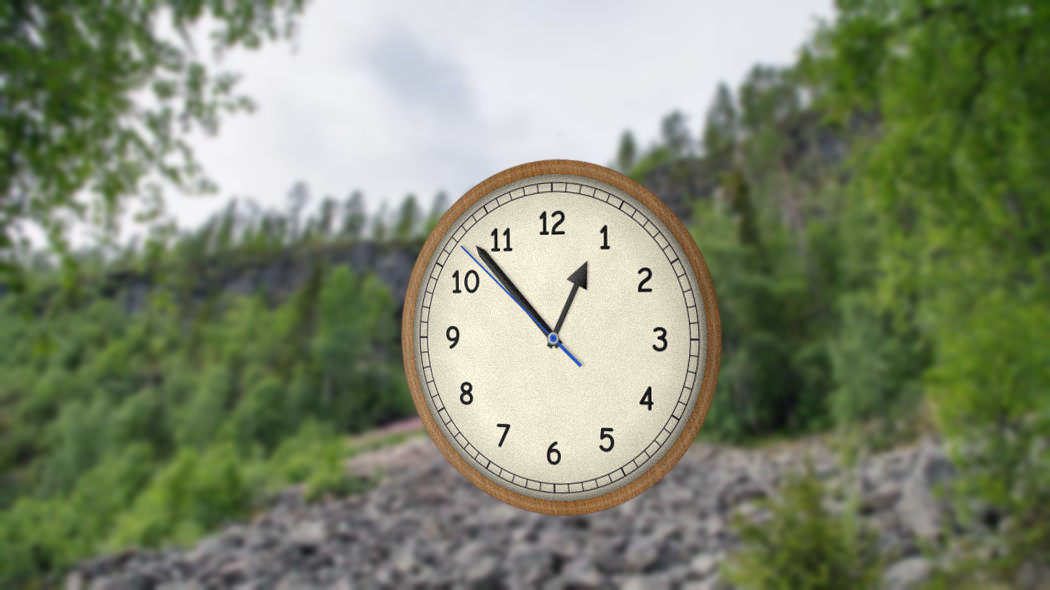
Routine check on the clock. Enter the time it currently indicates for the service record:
12:52:52
